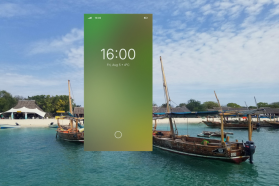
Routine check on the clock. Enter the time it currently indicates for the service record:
16:00
